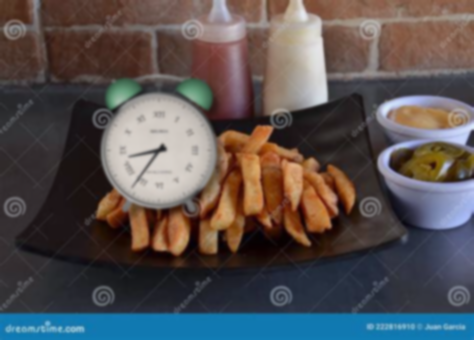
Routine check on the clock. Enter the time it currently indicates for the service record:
8:36
